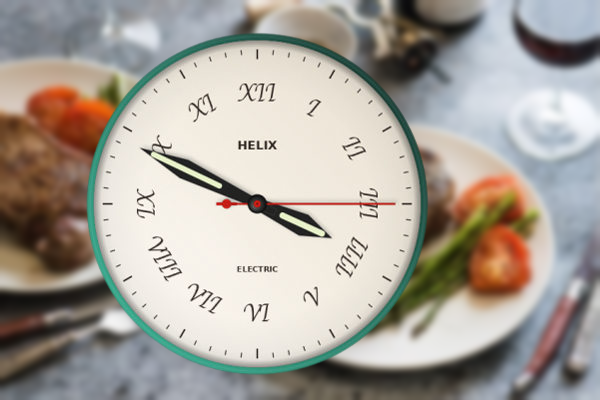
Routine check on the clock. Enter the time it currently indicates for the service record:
3:49:15
